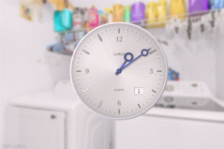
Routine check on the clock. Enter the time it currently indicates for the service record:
1:09
